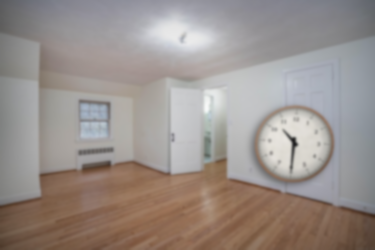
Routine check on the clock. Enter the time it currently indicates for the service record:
10:30
